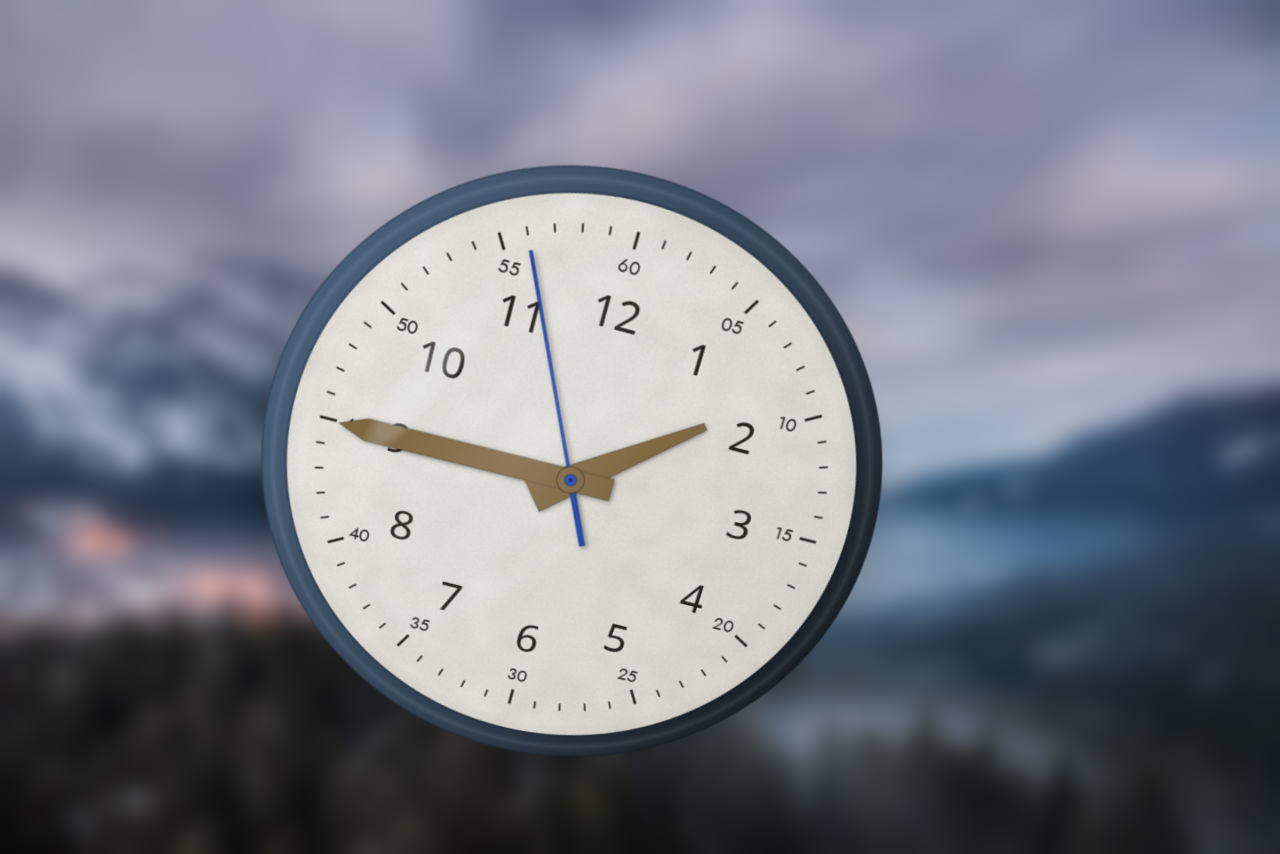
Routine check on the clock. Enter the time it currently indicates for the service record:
1:44:56
